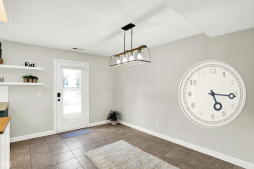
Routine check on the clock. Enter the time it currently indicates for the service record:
5:16
